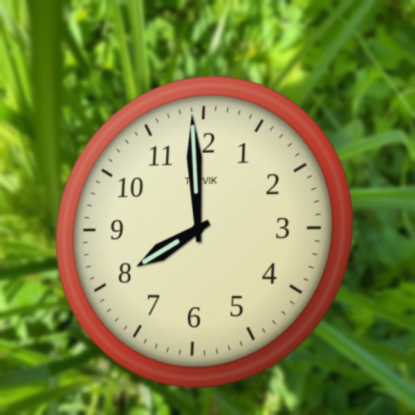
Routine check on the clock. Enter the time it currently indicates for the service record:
7:59
